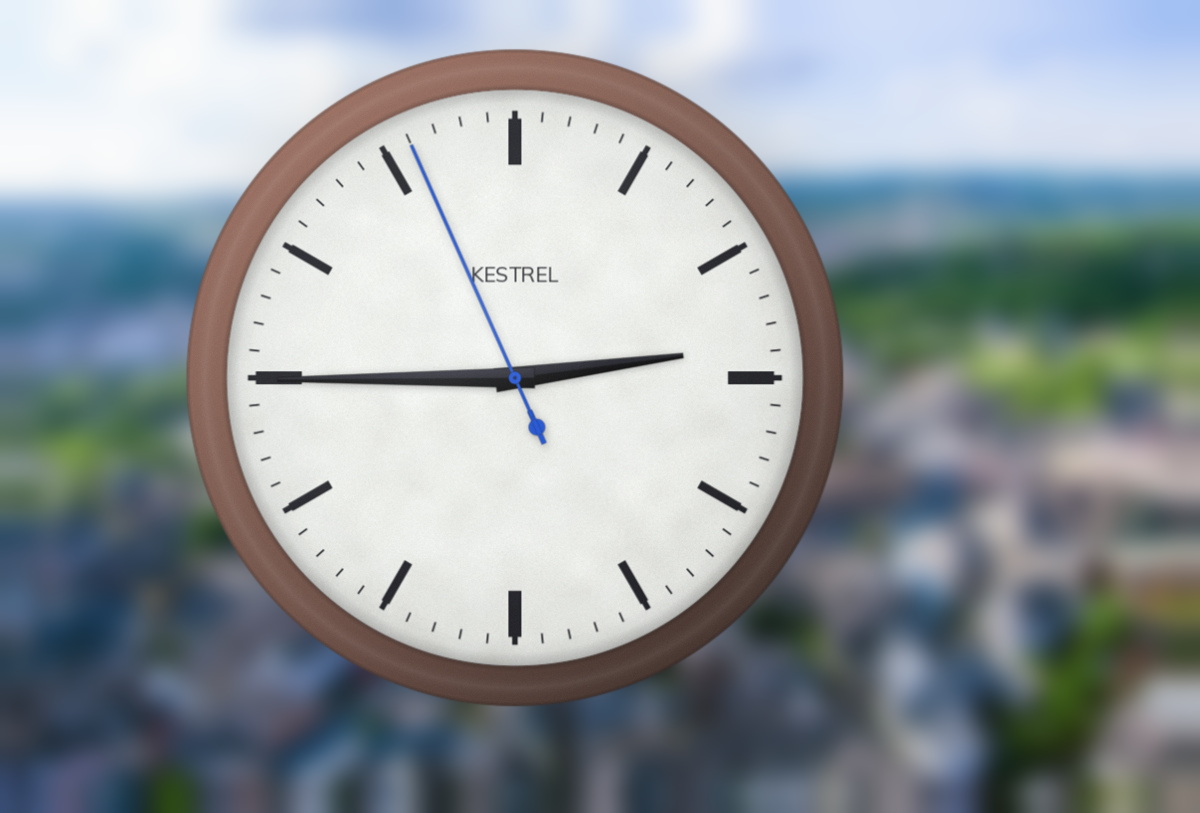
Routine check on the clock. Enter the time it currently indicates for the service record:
2:44:56
